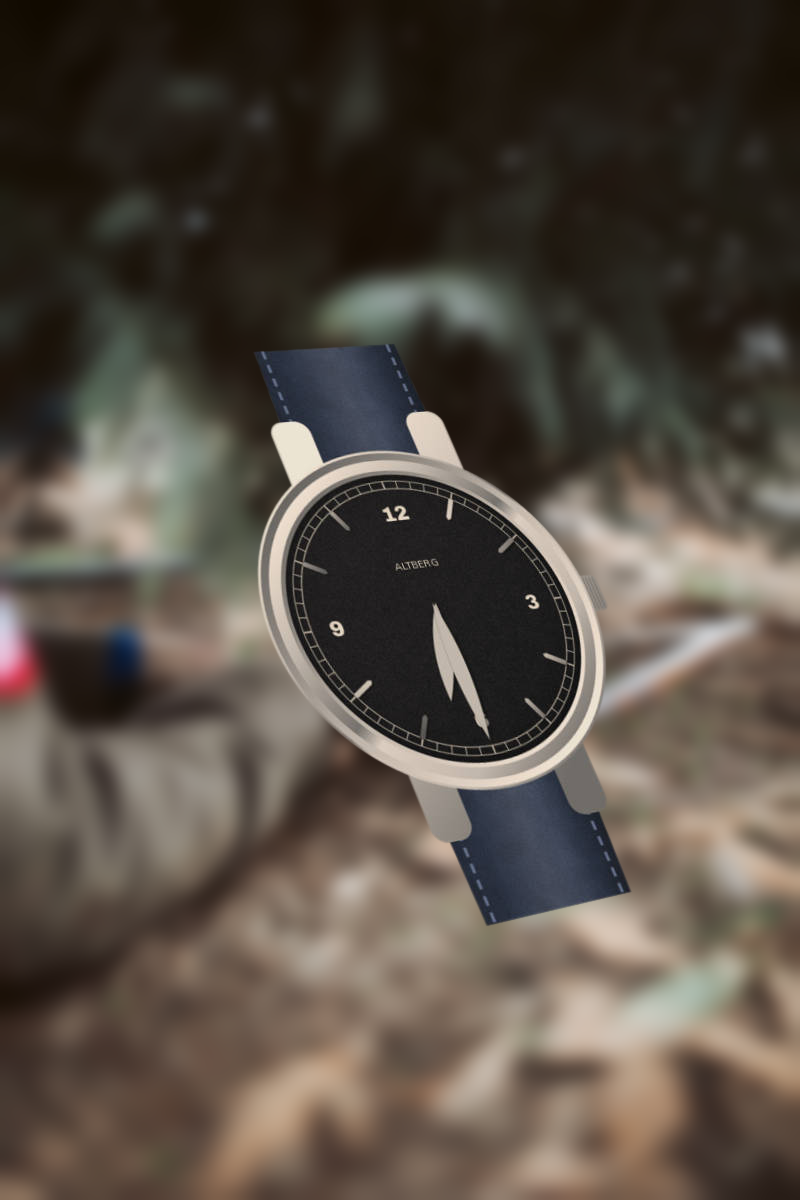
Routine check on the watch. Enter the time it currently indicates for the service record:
6:30
